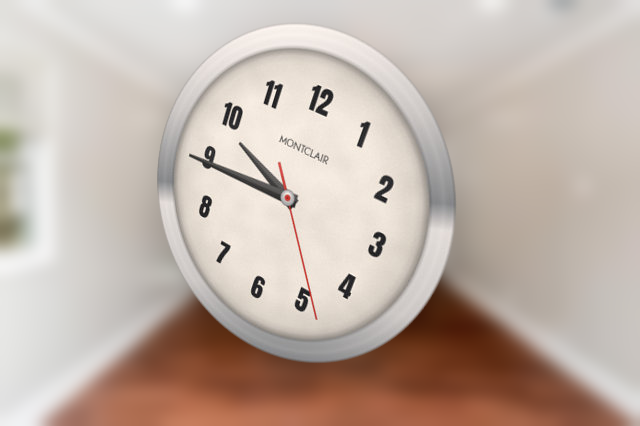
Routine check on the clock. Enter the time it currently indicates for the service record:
9:44:24
